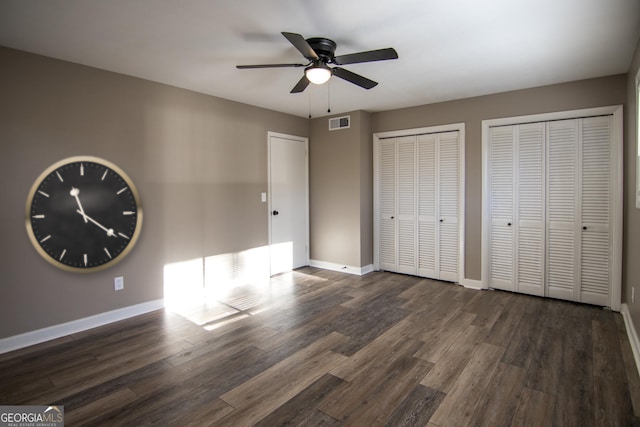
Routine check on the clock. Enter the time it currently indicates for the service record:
11:21
